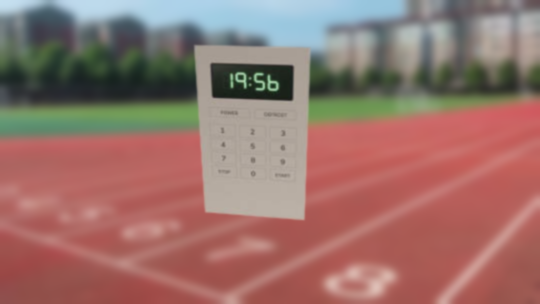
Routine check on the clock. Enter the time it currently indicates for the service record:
19:56
